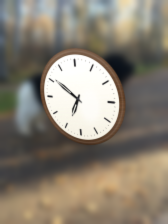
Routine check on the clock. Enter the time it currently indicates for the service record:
6:51
